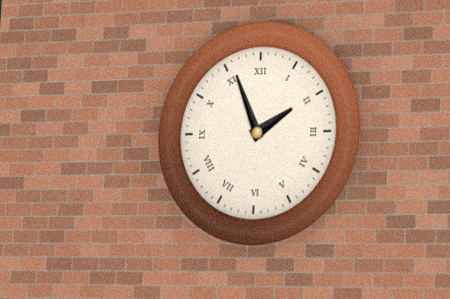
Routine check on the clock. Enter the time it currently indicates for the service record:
1:56
